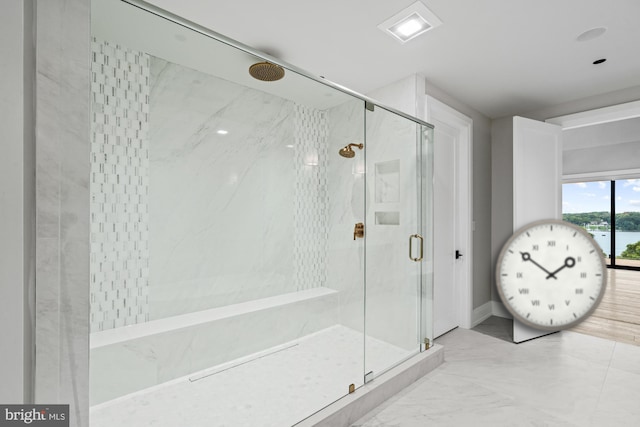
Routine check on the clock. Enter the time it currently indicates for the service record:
1:51
